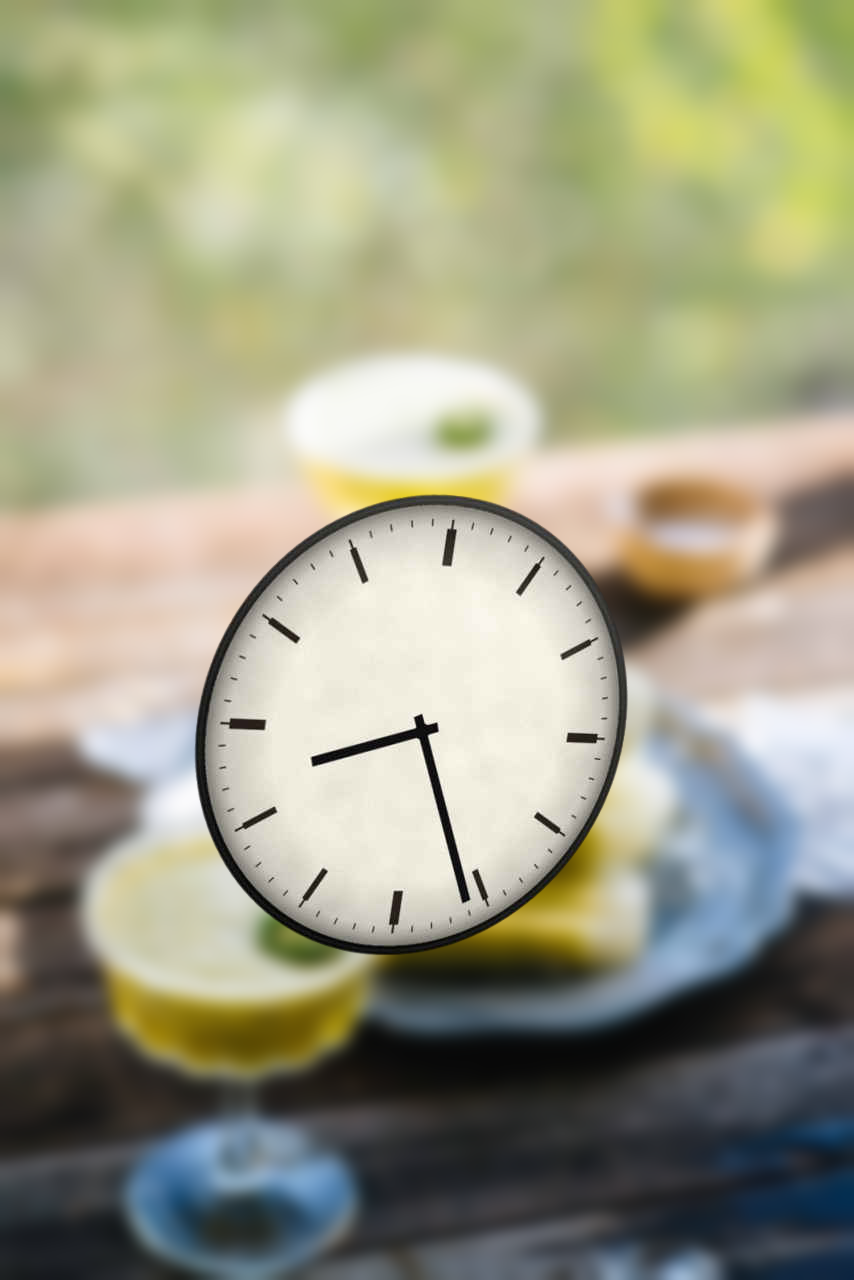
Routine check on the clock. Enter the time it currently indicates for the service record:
8:26
